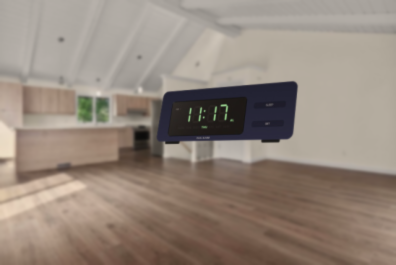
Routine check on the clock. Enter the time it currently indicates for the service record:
11:17
